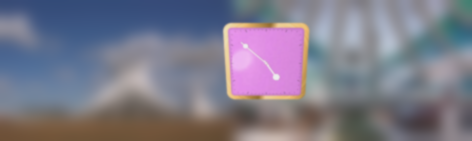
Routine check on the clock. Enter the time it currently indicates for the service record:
4:52
